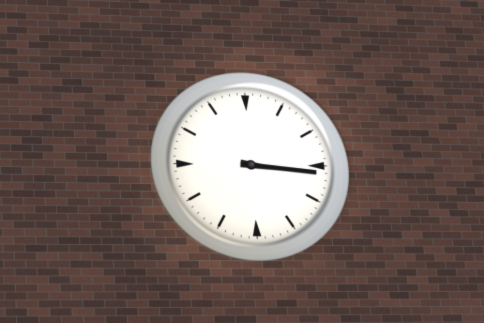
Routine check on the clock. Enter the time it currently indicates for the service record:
3:16
